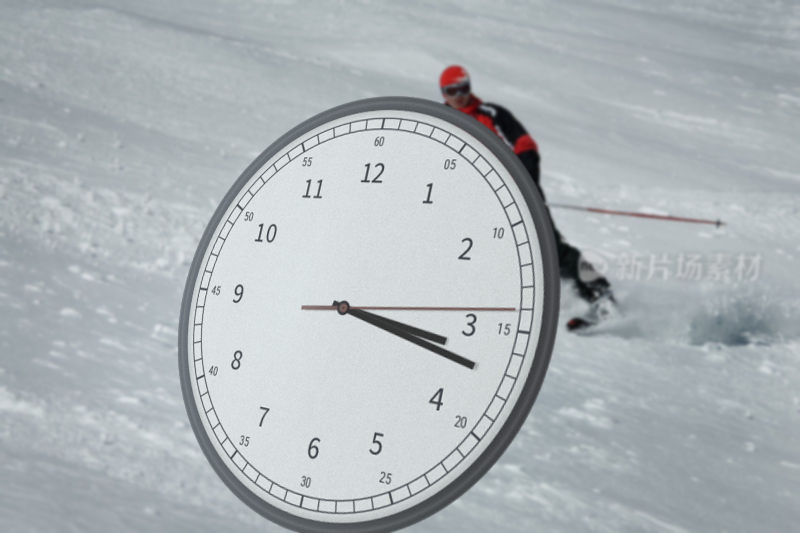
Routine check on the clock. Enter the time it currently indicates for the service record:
3:17:14
